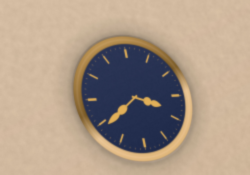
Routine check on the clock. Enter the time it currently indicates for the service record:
3:39
